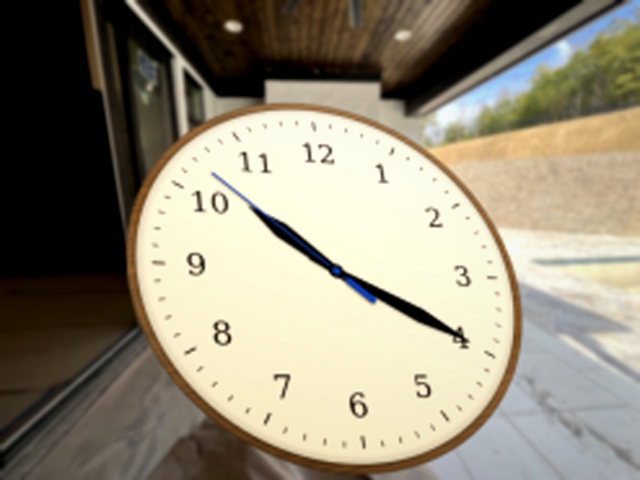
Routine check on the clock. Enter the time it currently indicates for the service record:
10:19:52
